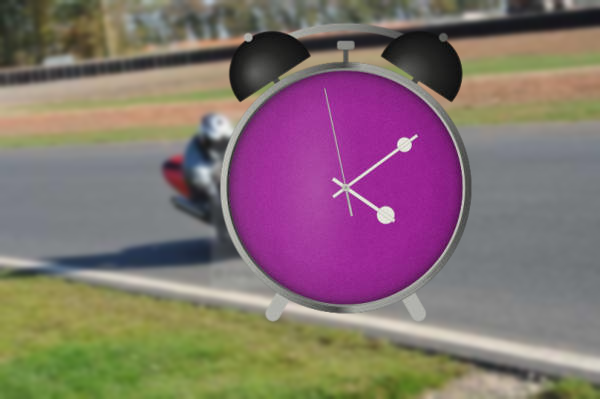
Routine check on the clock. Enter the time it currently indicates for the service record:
4:08:58
